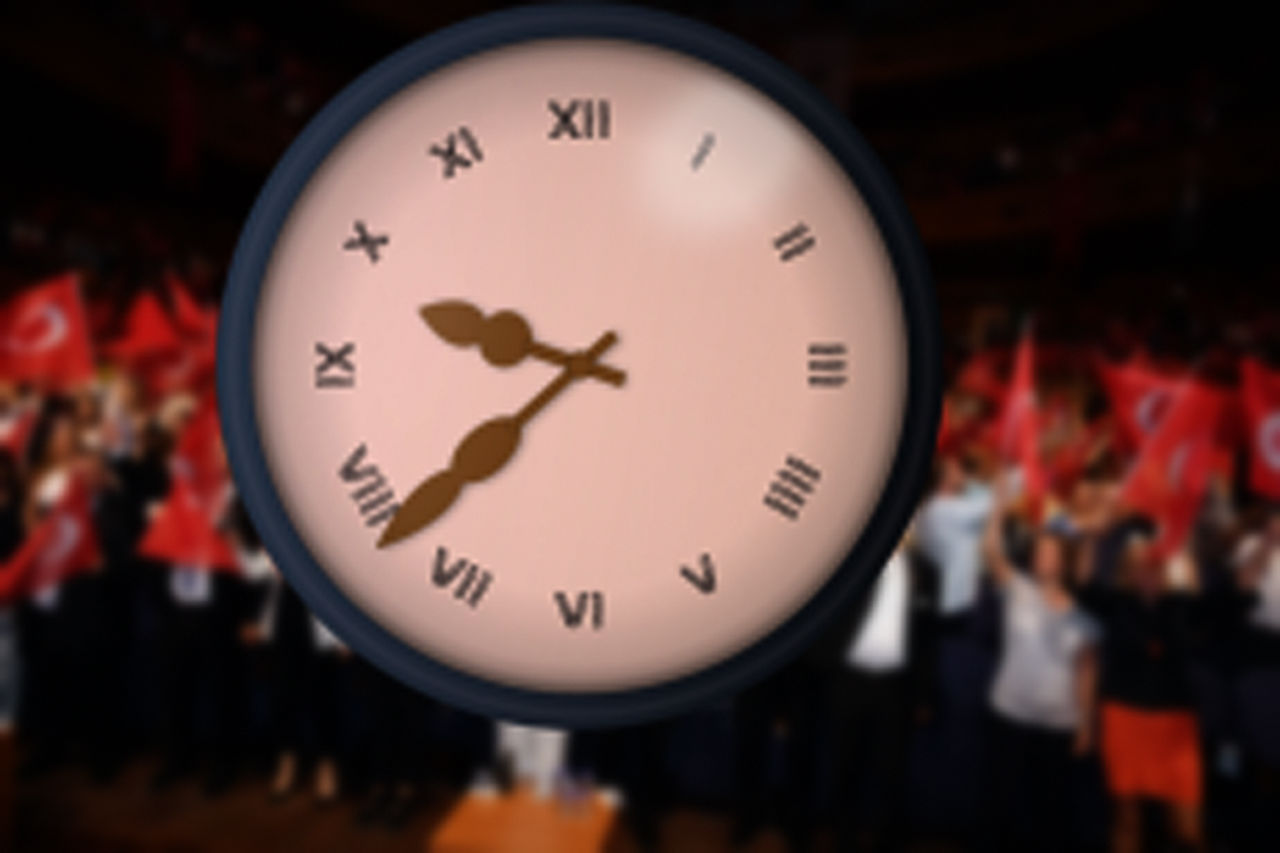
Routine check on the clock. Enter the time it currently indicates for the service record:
9:38
